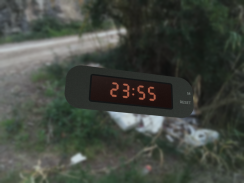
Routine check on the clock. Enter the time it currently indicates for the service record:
23:55
